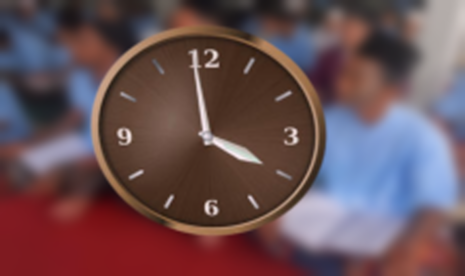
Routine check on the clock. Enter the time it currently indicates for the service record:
3:59
